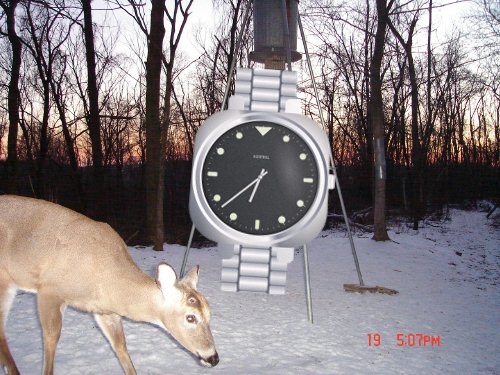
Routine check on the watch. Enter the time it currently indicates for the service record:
6:38
